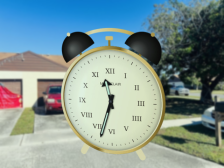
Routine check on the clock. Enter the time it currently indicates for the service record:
11:33
